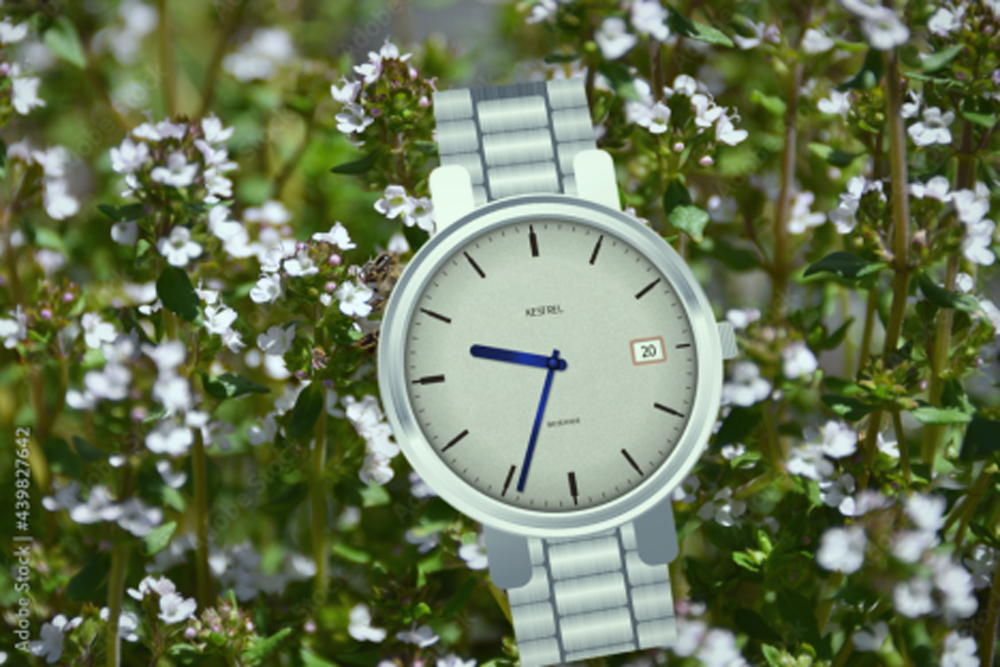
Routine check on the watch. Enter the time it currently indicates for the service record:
9:34
